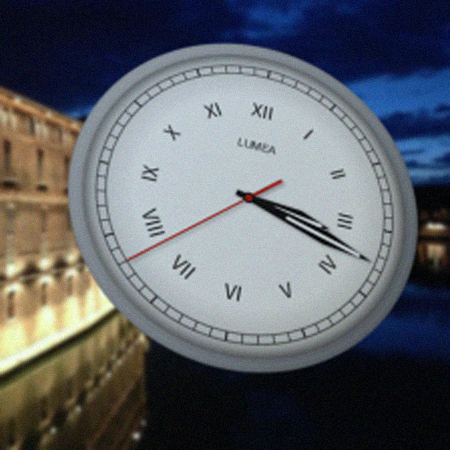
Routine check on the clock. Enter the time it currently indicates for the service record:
3:17:38
